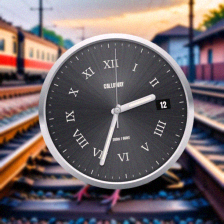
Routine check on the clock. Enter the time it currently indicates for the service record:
2:34:01
